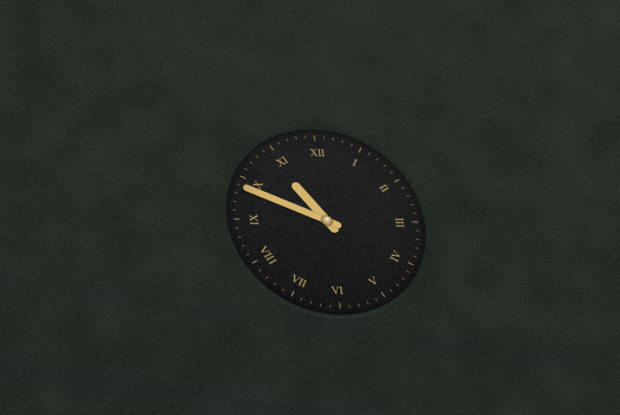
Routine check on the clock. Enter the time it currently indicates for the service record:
10:49
